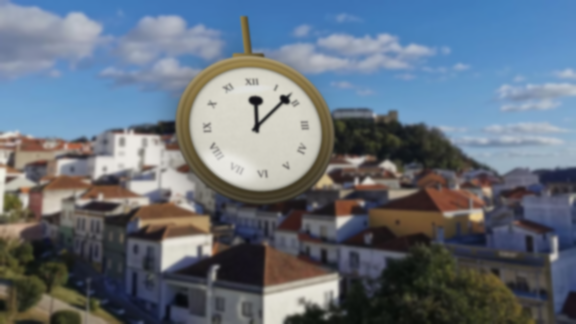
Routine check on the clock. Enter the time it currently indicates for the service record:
12:08
